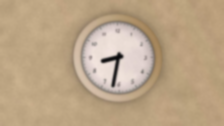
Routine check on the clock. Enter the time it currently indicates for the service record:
8:32
